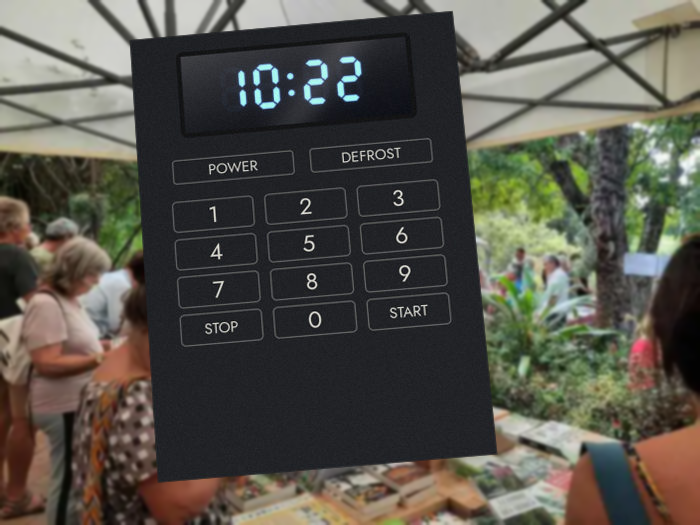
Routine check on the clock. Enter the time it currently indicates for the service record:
10:22
